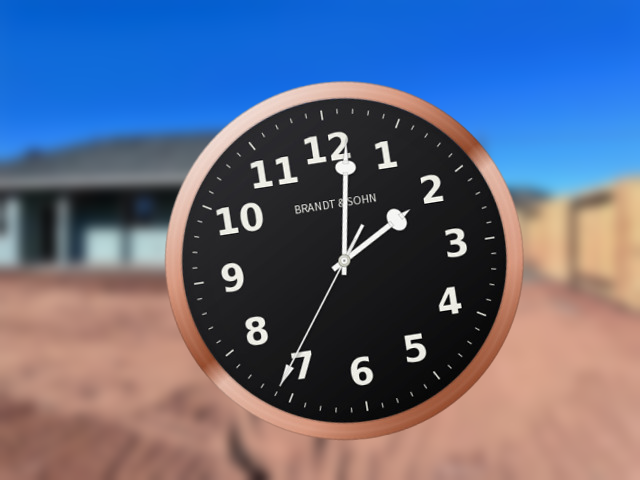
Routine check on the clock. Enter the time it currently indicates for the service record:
2:01:36
